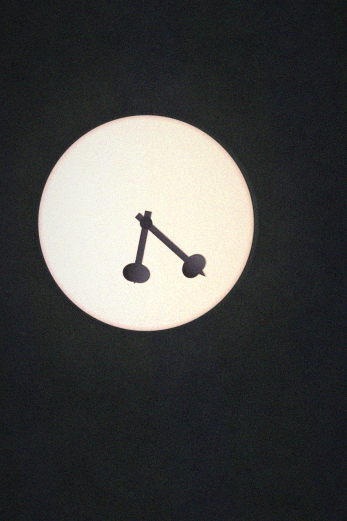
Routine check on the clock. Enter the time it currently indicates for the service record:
6:22
